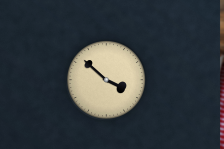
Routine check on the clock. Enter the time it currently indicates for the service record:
3:52
